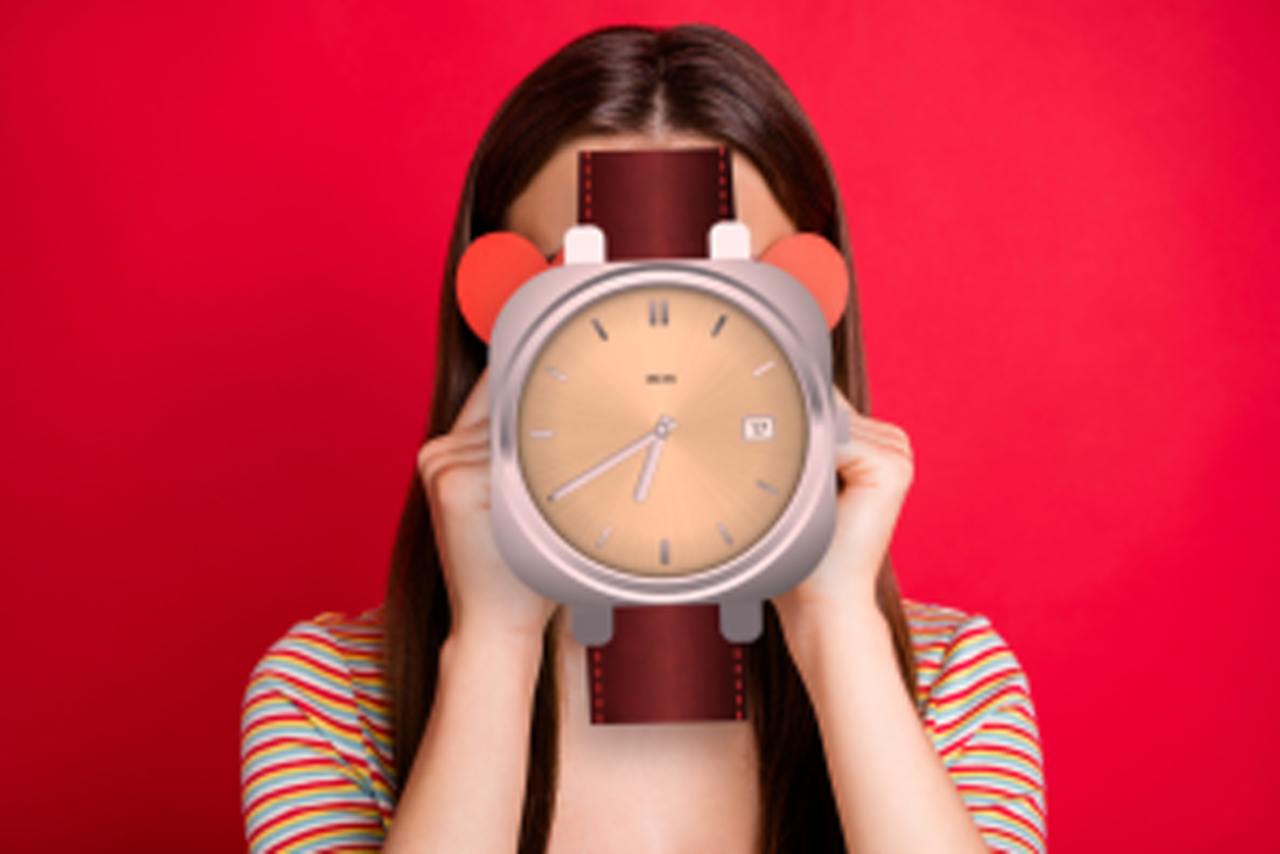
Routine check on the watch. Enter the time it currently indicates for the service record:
6:40
